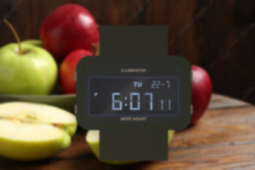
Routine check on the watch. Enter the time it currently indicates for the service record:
6:07:11
